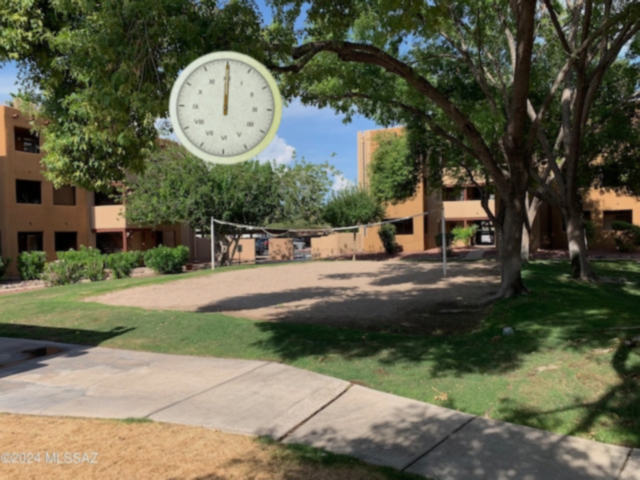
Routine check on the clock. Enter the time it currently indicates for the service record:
12:00
